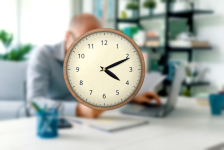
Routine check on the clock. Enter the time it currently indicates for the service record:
4:11
